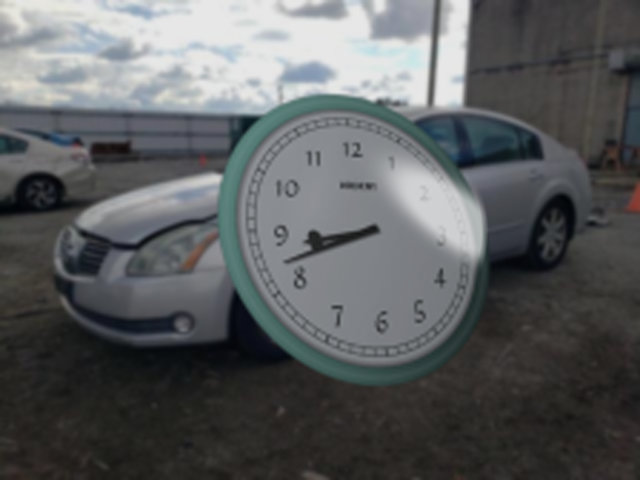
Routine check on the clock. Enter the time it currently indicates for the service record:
8:42
